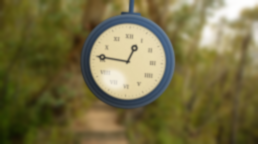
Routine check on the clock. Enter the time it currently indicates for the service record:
12:46
